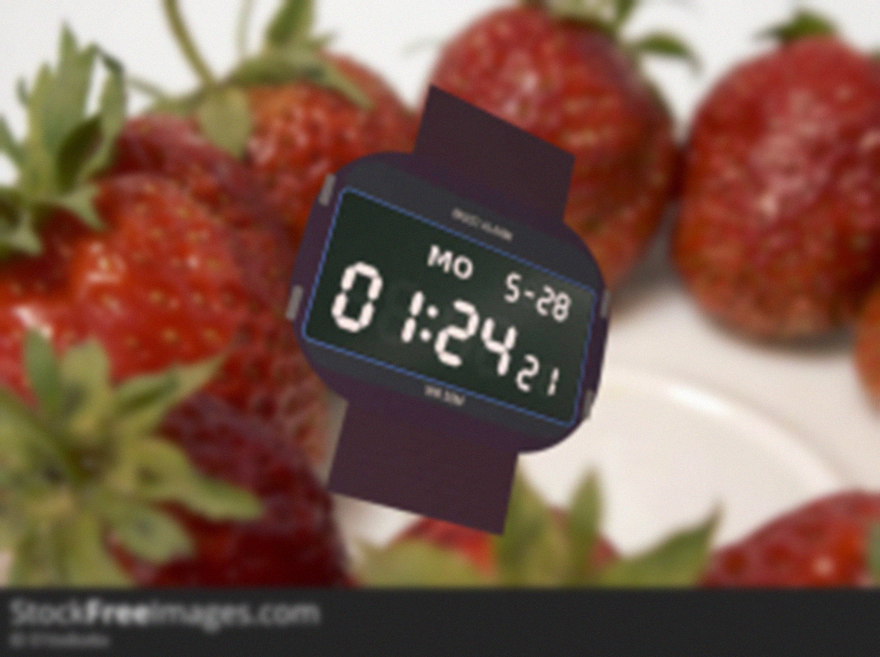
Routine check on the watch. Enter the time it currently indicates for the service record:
1:24:21
